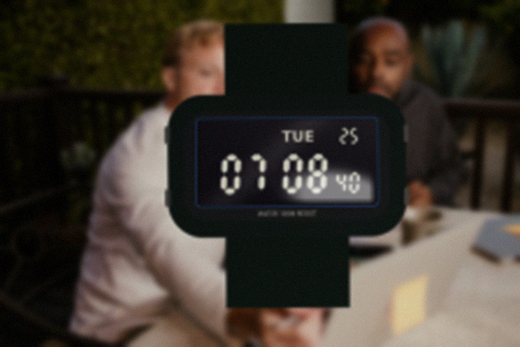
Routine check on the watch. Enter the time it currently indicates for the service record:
7:08:40
